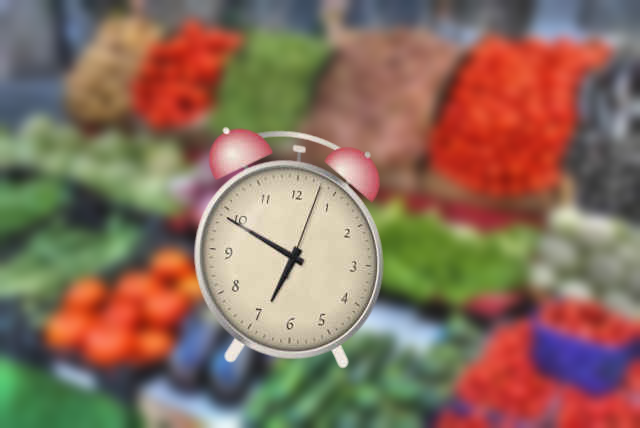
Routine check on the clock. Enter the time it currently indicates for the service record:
6:49:03
